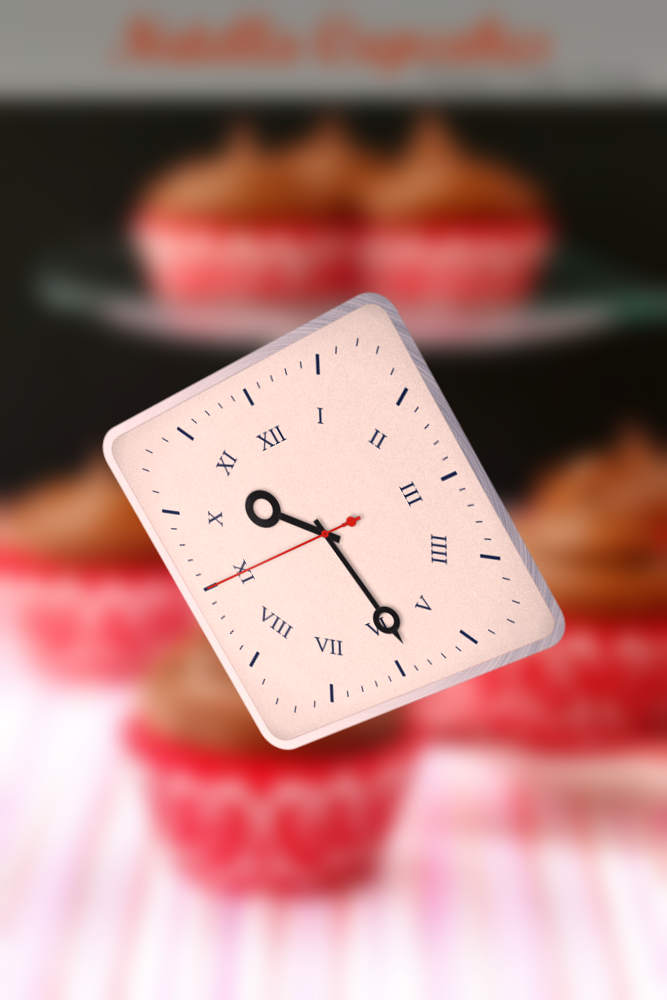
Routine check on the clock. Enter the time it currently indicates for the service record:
10:28:45
